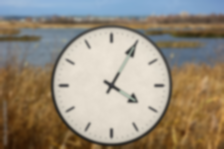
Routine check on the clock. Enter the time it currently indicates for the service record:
4:05
